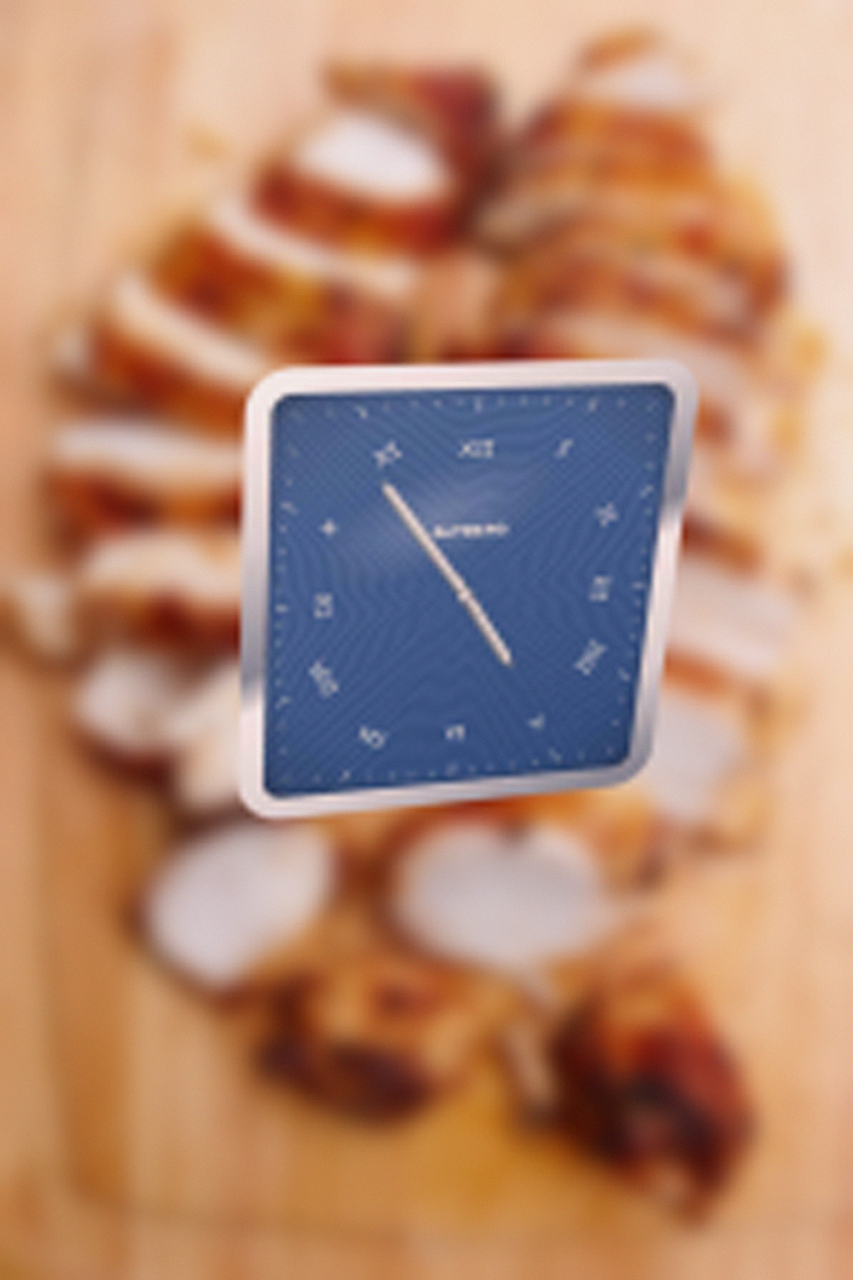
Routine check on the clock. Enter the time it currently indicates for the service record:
4:54
